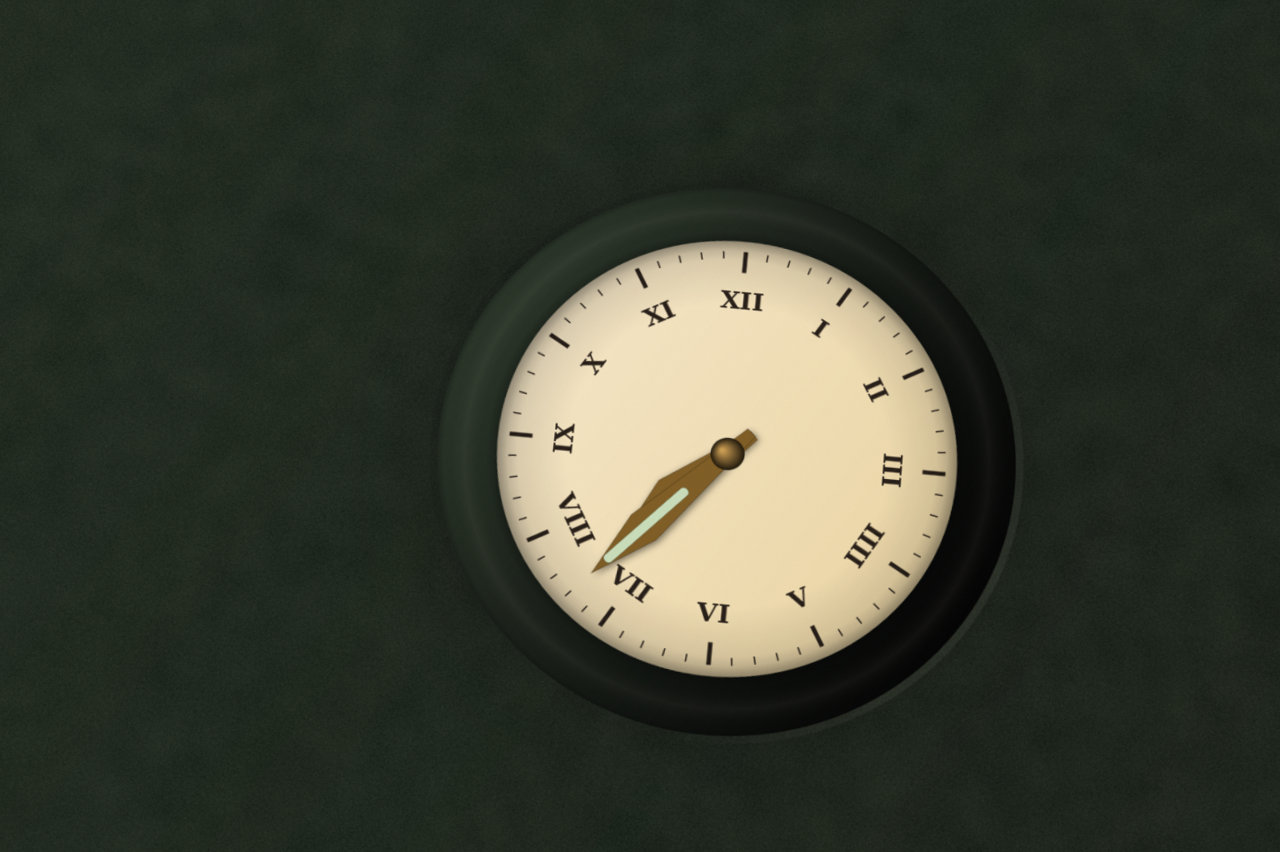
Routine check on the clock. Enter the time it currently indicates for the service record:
7:37
